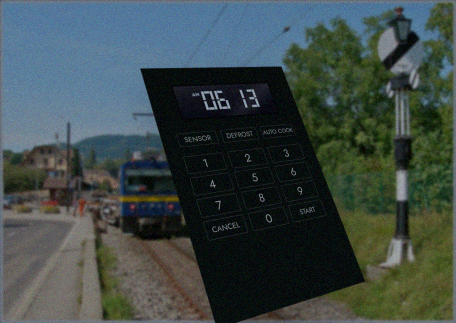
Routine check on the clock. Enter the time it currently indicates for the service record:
6:13
